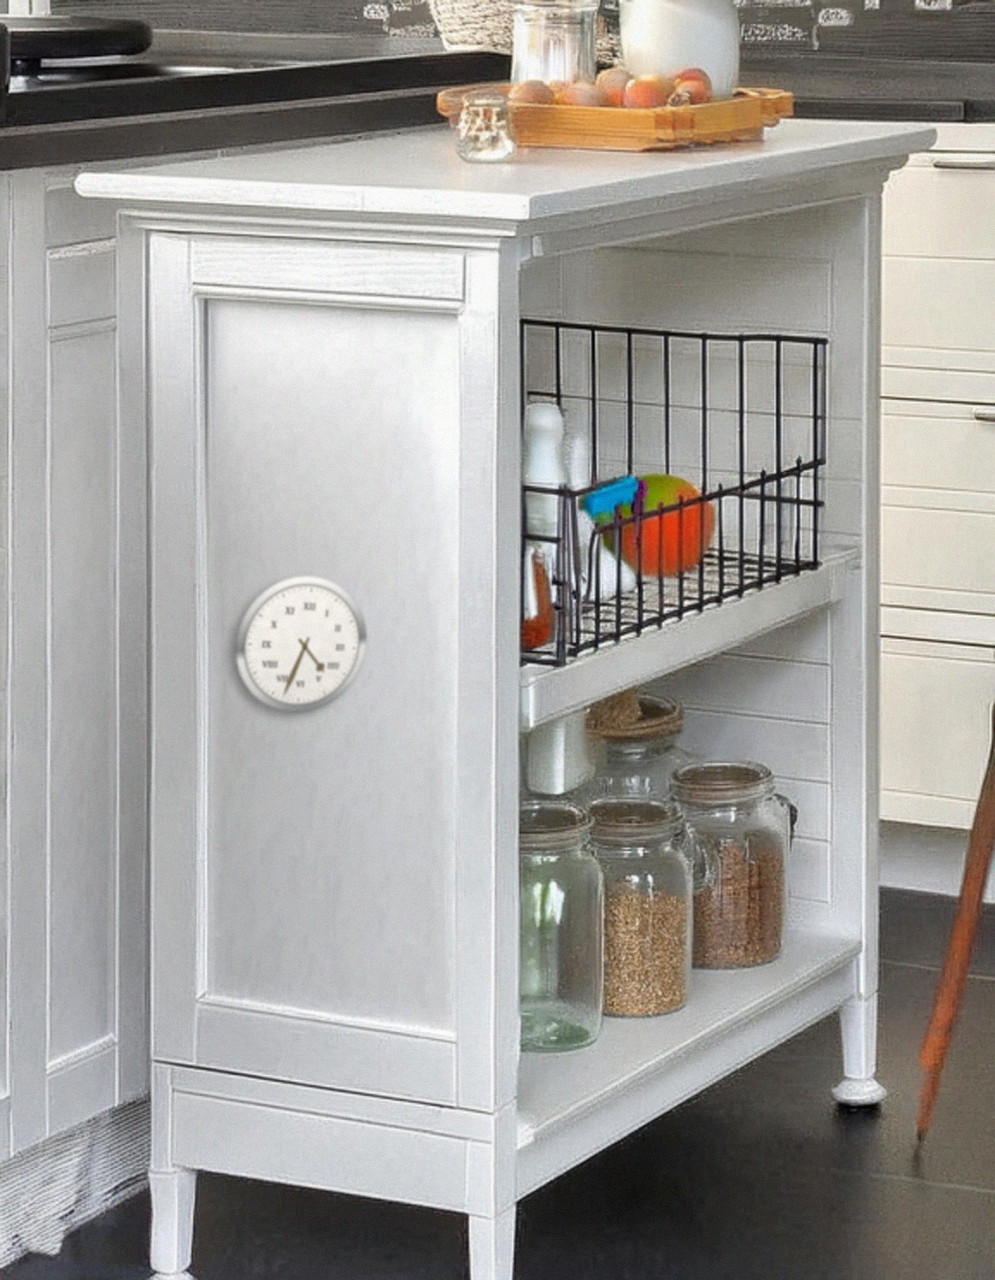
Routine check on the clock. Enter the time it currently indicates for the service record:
4:33
